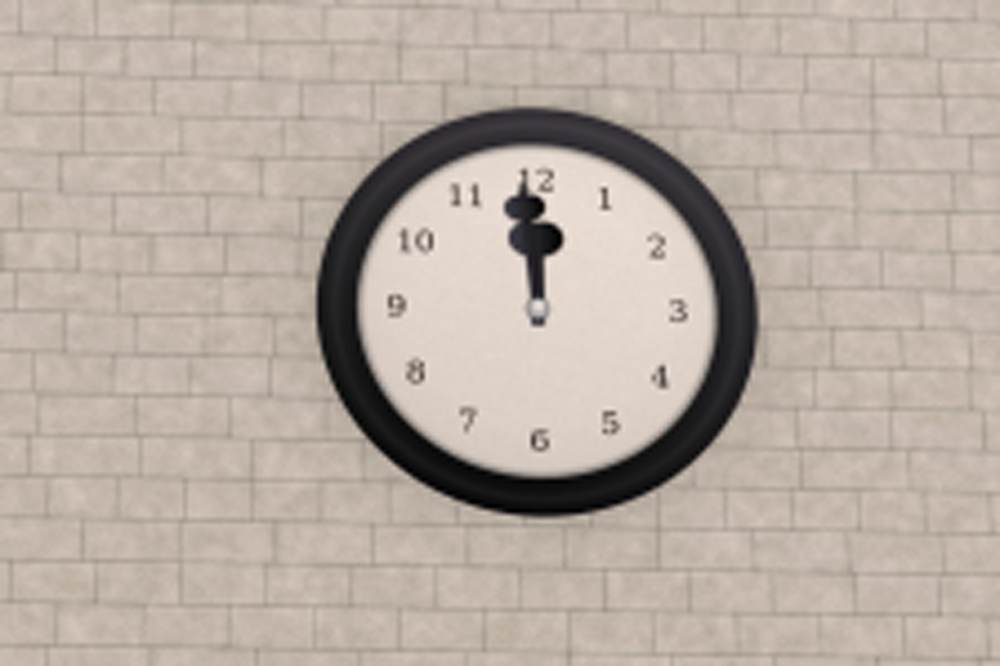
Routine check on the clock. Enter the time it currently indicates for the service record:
11:59
